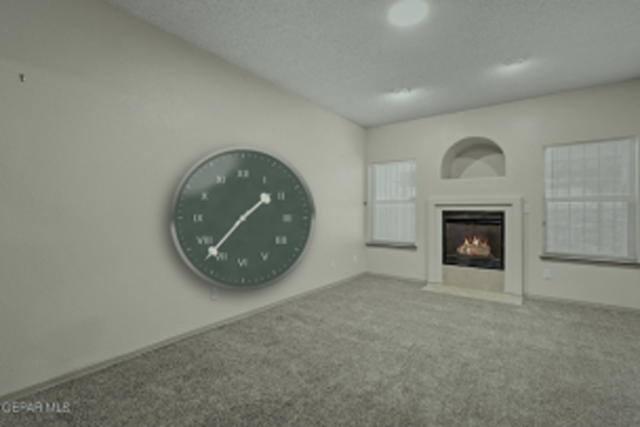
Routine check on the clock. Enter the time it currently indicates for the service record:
1:37
